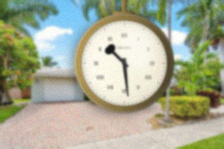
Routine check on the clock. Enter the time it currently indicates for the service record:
10:29
